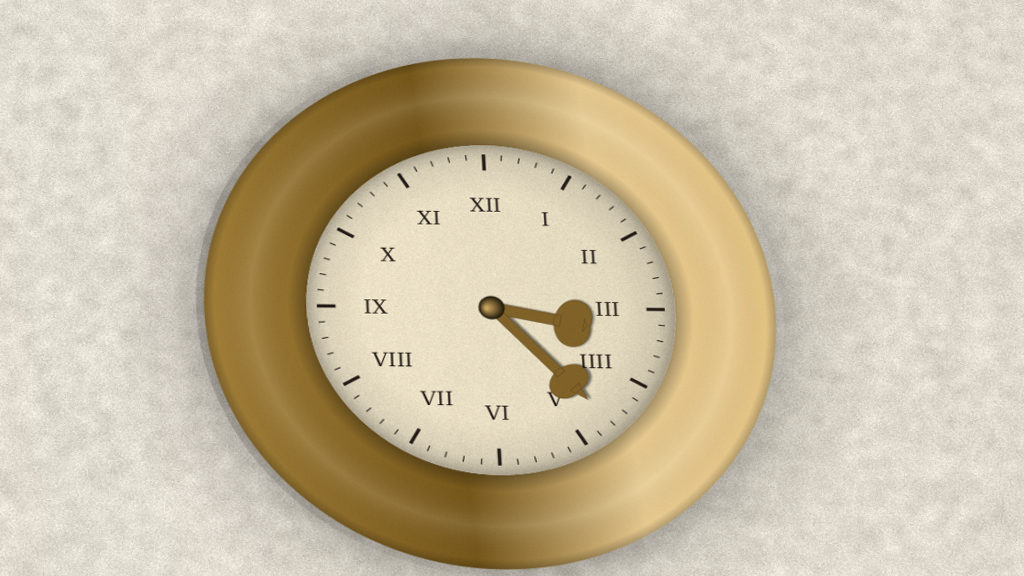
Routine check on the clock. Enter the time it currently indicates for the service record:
3:23
